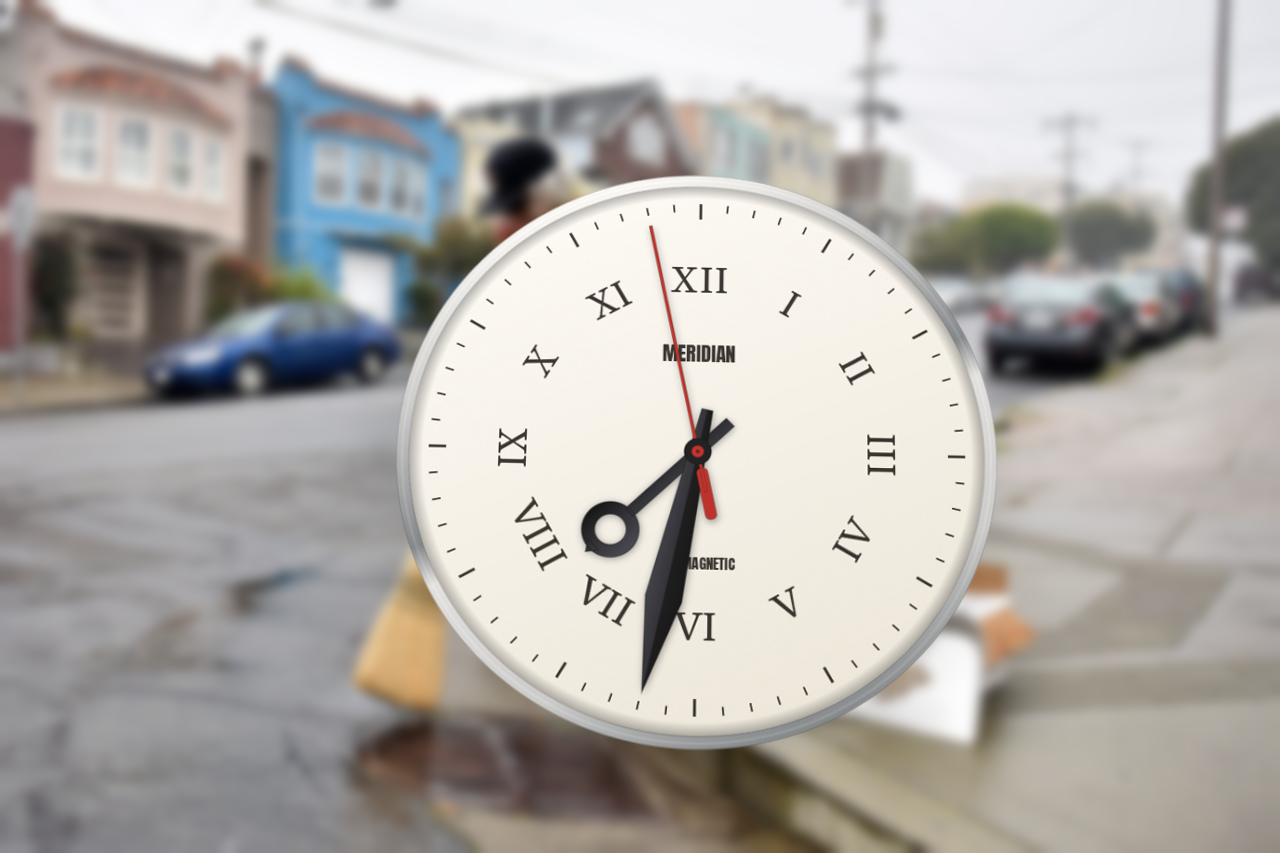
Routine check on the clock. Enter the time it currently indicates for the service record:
7:31:58
